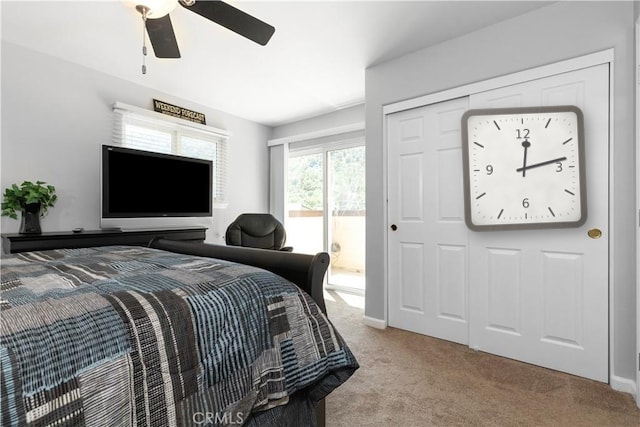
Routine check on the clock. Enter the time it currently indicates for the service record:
12:13
